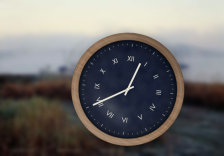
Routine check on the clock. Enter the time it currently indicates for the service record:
12:40
